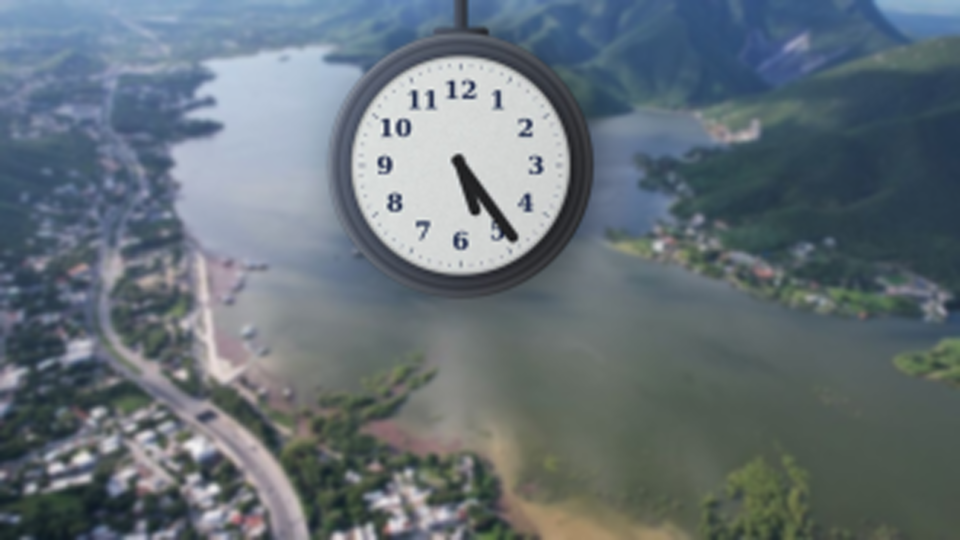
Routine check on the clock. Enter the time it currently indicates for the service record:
5:24
